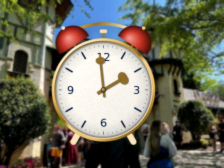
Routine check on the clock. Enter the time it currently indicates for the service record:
1:59
